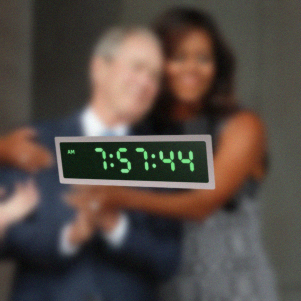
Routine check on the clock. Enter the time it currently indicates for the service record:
7:57:44
